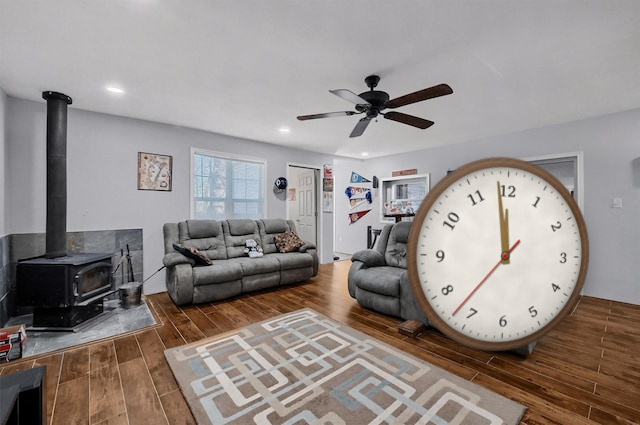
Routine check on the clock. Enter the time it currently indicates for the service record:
11:58:37
